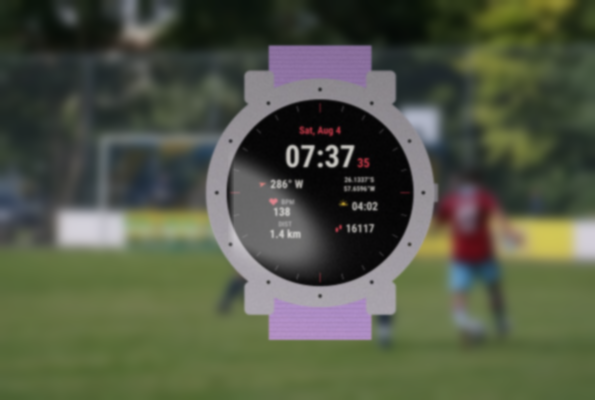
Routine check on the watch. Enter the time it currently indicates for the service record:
7:37:35
